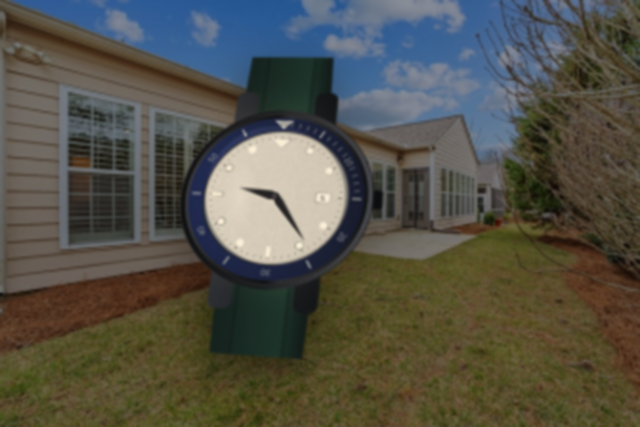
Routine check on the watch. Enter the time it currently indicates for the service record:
9:24
